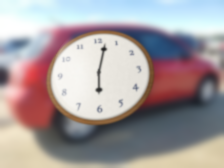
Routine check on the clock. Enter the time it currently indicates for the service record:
6:02
